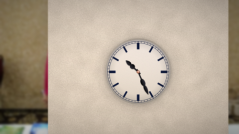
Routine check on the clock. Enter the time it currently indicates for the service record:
10:26
